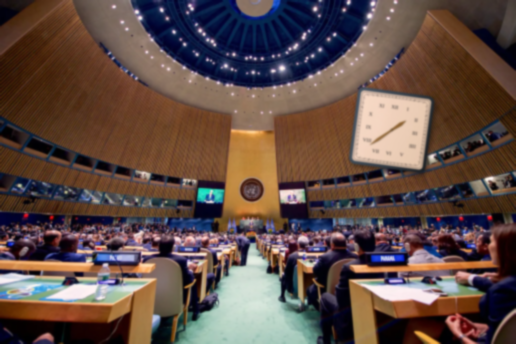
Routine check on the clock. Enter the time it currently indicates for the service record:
1:38
